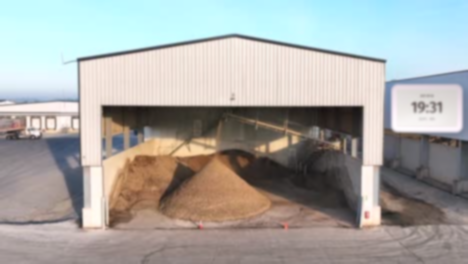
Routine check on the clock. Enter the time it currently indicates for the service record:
19:31
